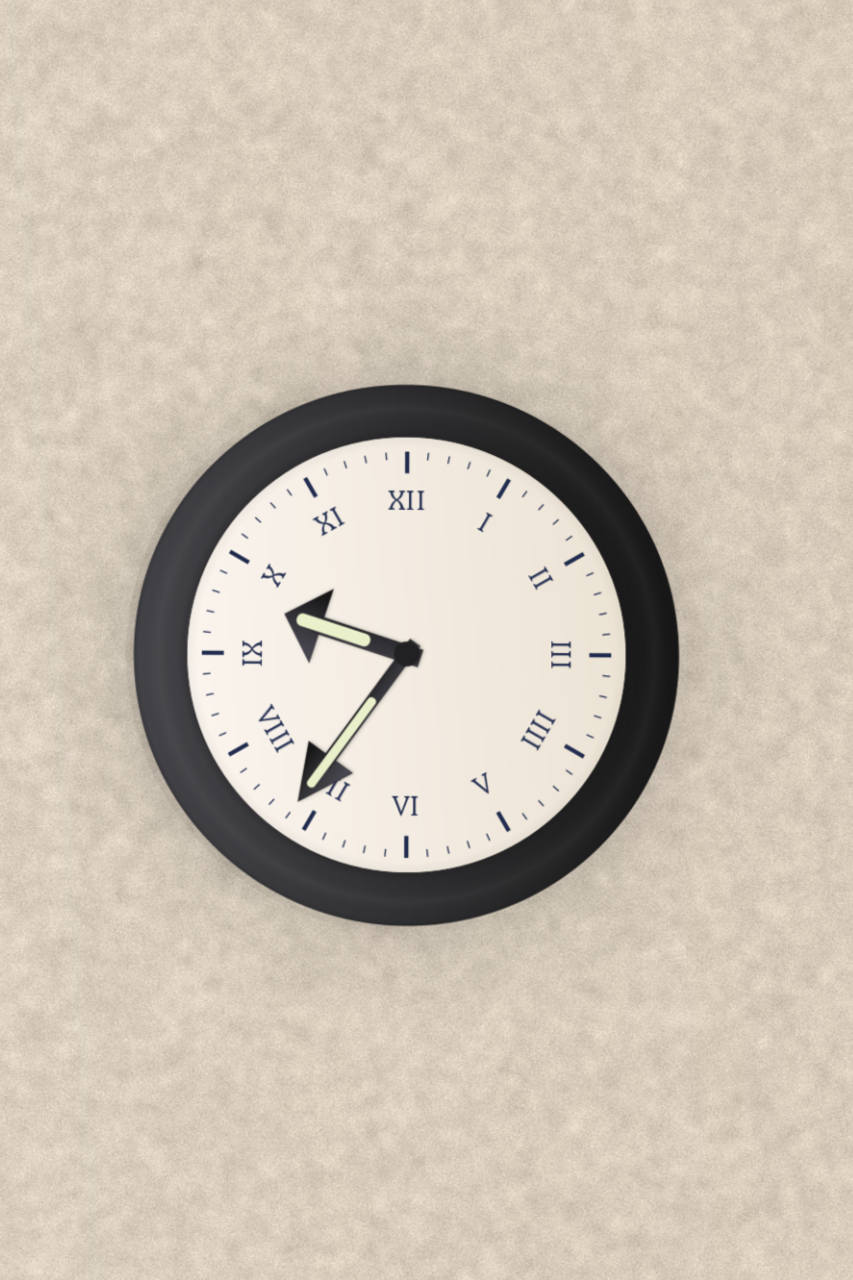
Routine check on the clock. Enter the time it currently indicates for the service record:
9:36
